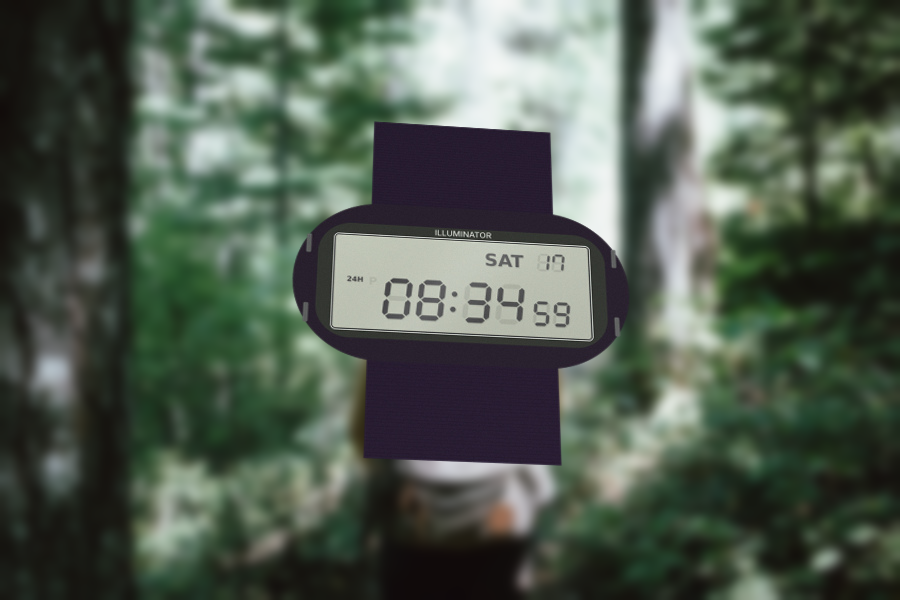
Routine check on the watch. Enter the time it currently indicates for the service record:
8:34:59
